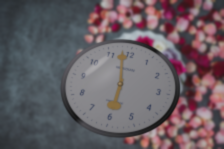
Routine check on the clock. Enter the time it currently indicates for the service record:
5:58
